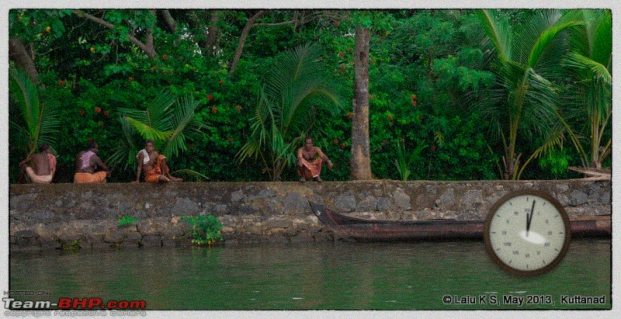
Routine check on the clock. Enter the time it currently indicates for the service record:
12:02
